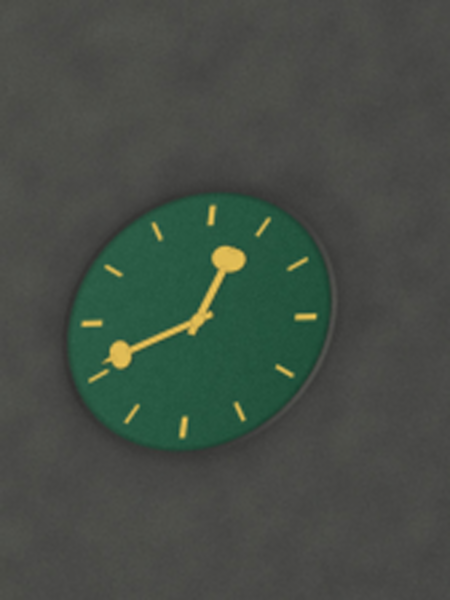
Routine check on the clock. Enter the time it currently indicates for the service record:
12:41
